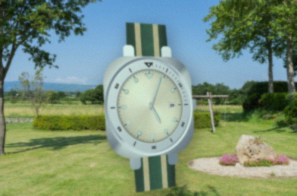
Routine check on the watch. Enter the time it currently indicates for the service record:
5:04
